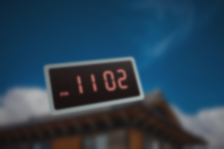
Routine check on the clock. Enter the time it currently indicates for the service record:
11:02
